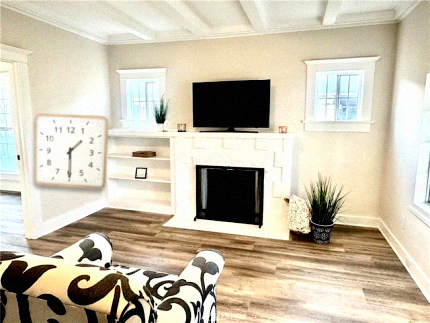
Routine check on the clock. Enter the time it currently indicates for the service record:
1:30
